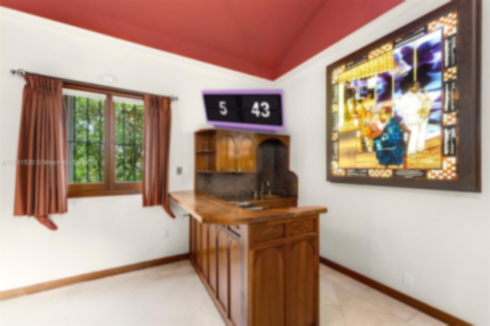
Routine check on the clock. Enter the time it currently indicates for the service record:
5:43
